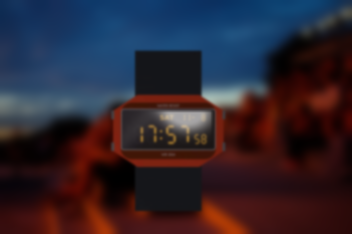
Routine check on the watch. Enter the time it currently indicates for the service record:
17:57
